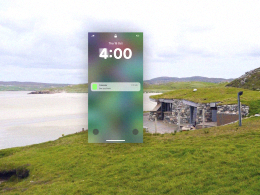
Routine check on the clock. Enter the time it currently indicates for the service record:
4:00
